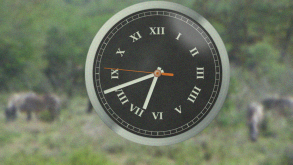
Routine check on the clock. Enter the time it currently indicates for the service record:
6:41:46
